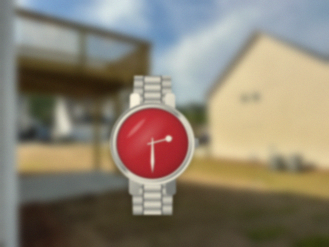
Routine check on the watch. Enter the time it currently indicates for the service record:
2:30
